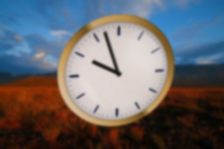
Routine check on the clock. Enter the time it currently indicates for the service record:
9:57
